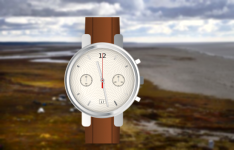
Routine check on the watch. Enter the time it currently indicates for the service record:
11:28
